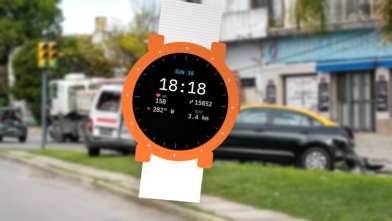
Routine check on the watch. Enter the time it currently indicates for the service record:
18:18
